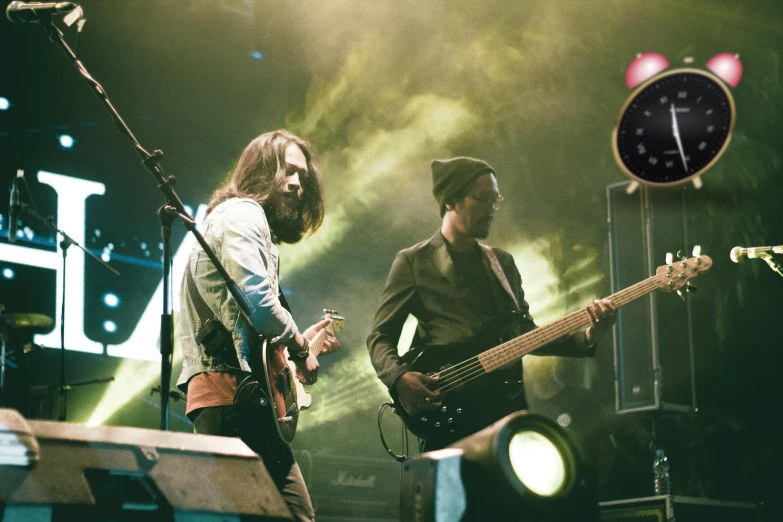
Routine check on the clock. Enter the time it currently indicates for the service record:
11:26
